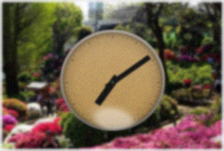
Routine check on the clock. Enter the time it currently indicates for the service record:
7:09
